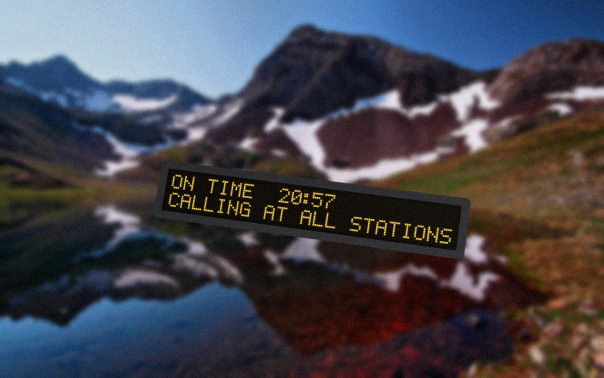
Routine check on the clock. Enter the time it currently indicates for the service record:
20:57
